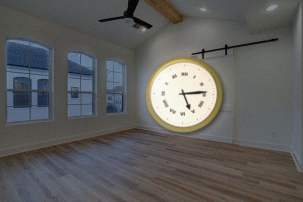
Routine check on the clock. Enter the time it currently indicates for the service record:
5:14
